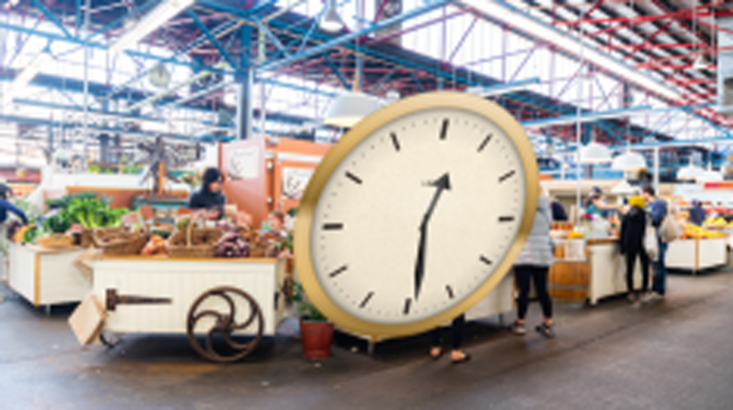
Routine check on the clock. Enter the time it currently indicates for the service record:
12:29
